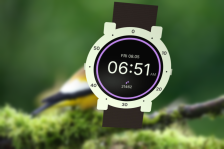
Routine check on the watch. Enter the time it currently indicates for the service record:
6:51
